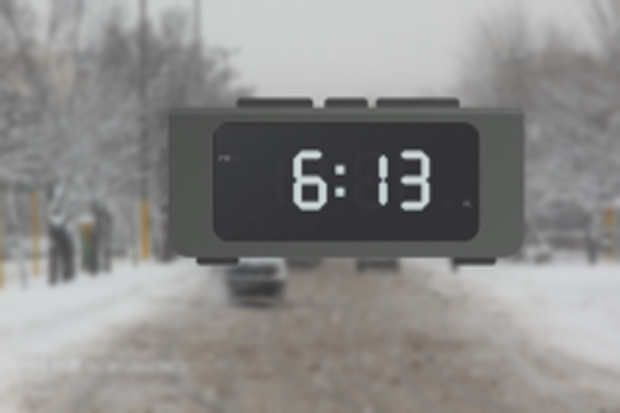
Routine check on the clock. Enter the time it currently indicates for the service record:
6:13
